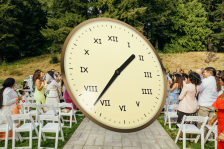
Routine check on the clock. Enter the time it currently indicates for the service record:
1:37
